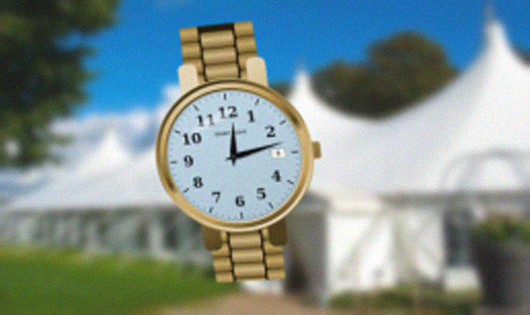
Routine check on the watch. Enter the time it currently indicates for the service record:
12:13
